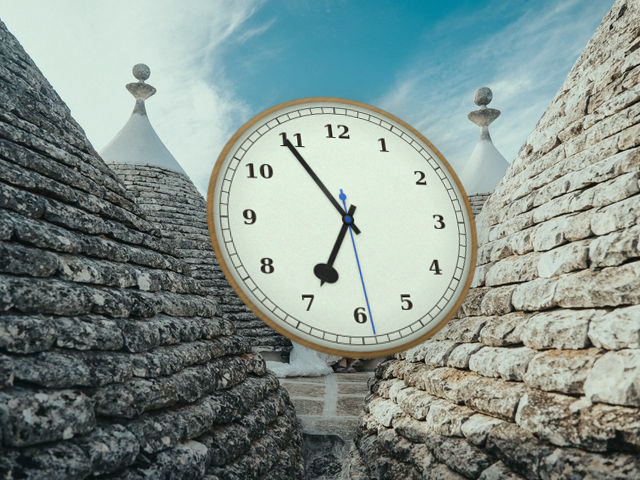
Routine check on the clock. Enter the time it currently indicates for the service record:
6:54:29
